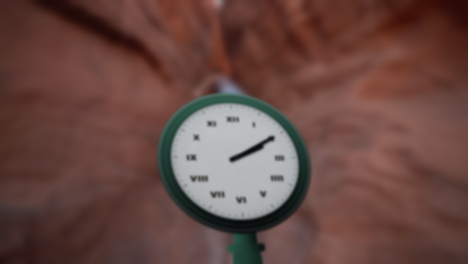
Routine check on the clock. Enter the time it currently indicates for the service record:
2:10
